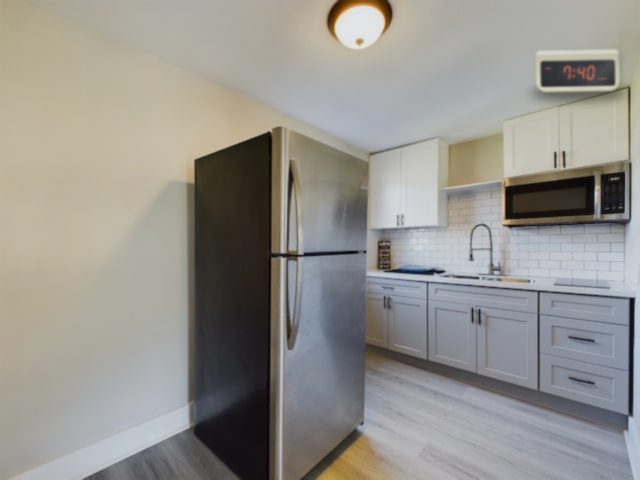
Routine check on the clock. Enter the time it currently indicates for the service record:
7:40
